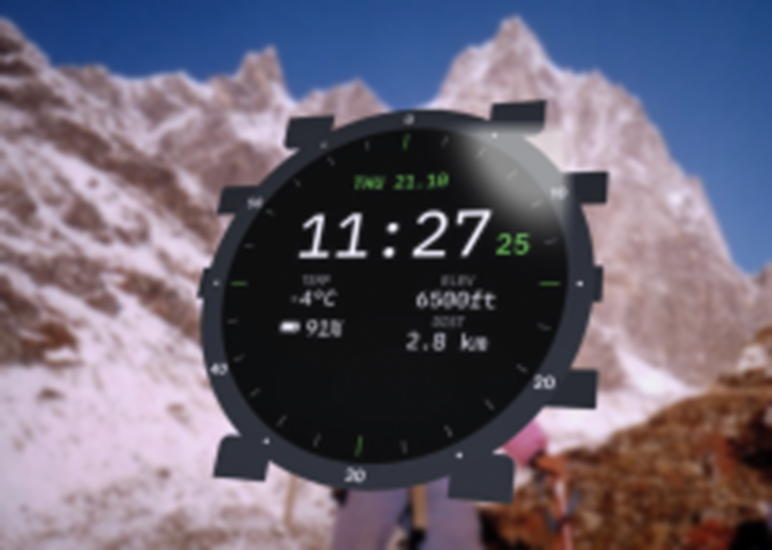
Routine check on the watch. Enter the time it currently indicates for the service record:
11:27
